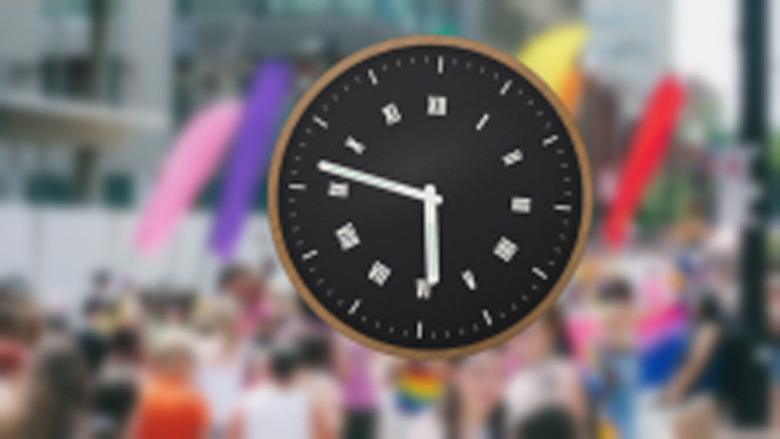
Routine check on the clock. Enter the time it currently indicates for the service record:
5:47
